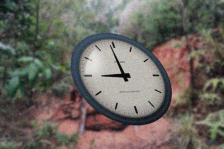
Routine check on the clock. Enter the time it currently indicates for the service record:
8:59
